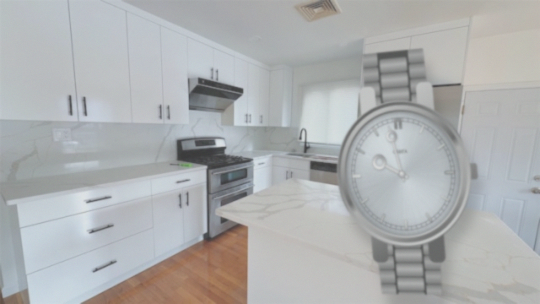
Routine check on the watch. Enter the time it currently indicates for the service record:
9:58
